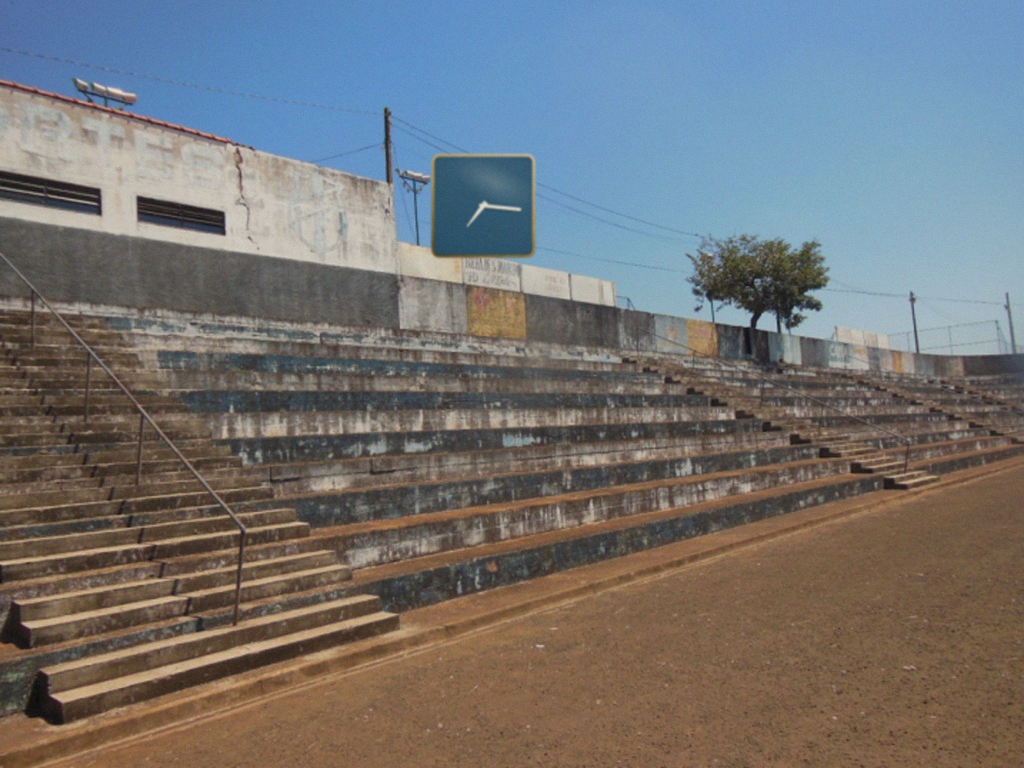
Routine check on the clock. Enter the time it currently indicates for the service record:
7:16
